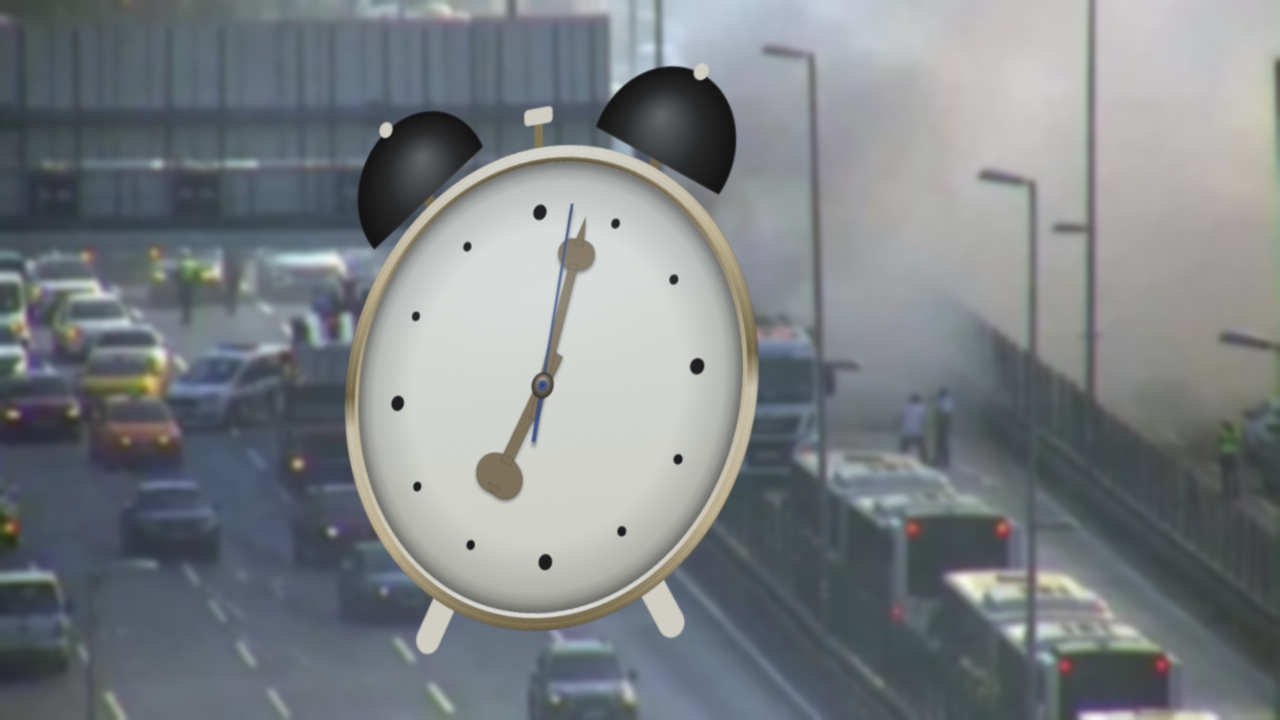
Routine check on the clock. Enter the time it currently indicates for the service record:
7:03:02
